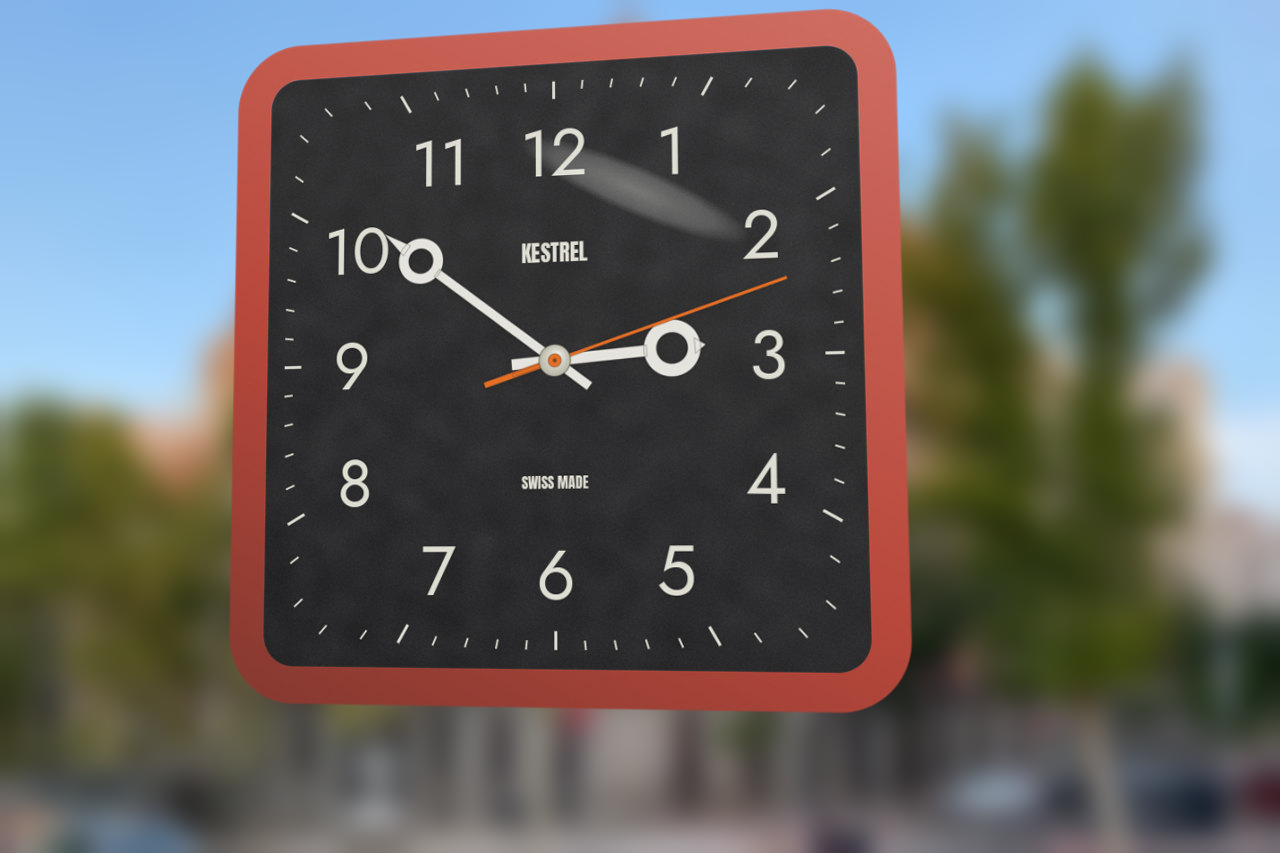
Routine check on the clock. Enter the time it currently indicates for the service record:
2:51:12
